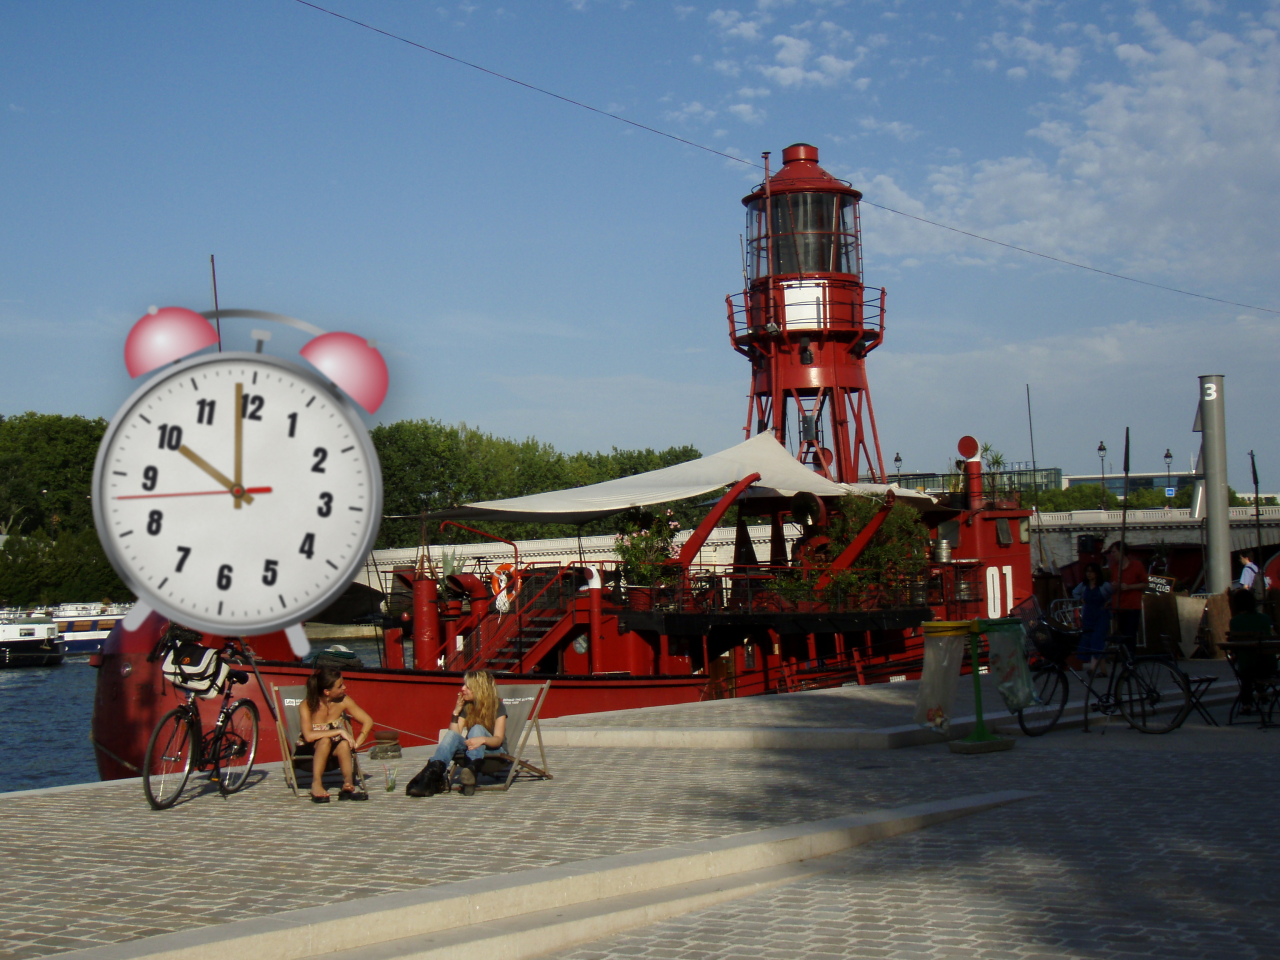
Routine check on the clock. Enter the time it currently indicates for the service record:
9:58:43
